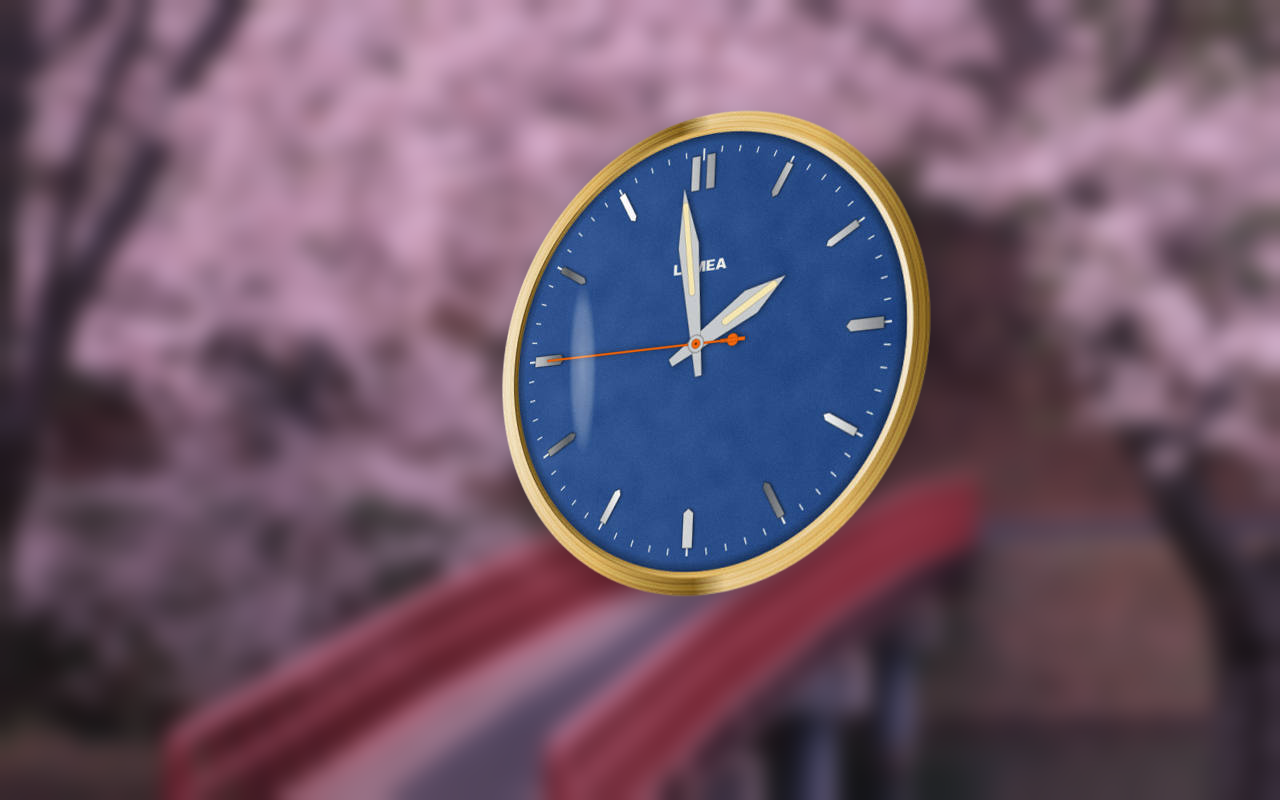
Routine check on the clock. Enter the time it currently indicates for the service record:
1:58:45
